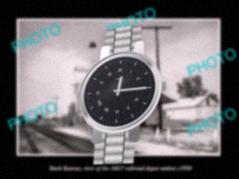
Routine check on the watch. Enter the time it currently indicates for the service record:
12:15
